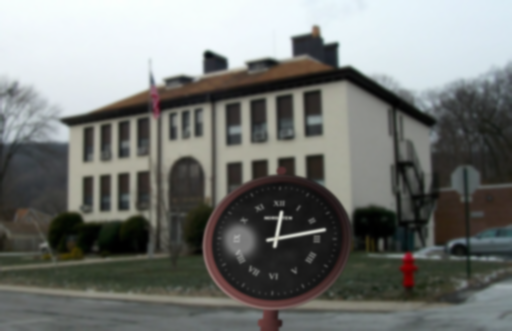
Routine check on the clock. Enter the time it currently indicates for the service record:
12:13
